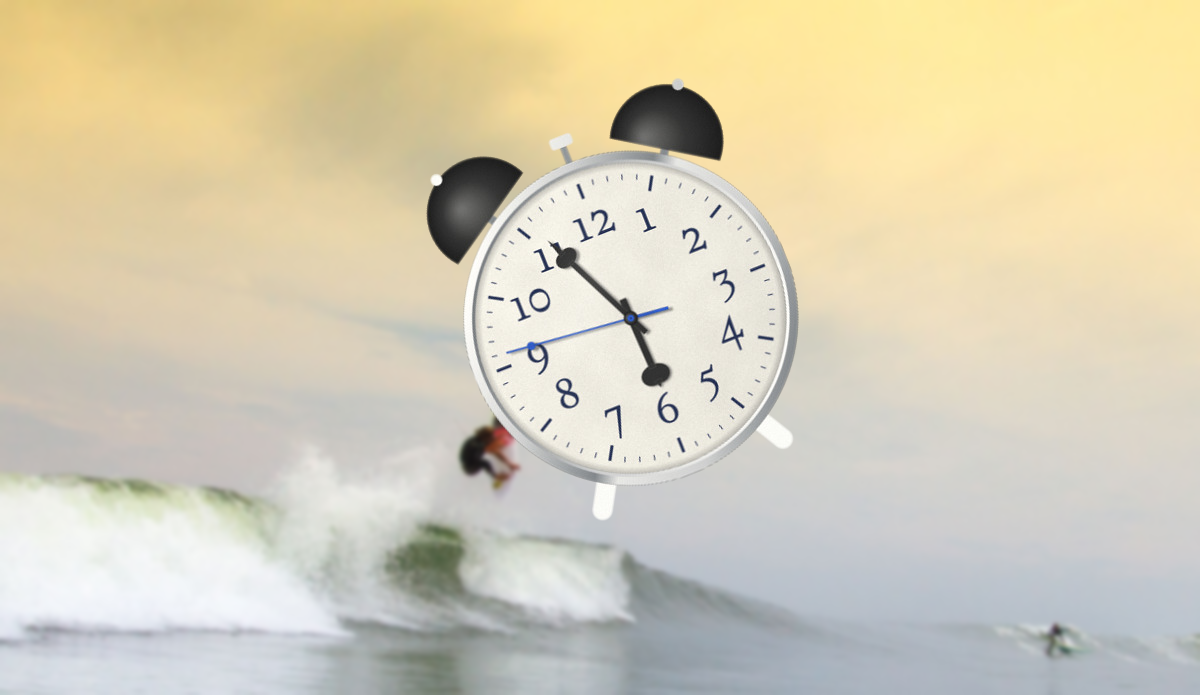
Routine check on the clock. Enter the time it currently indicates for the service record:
5:55:46
